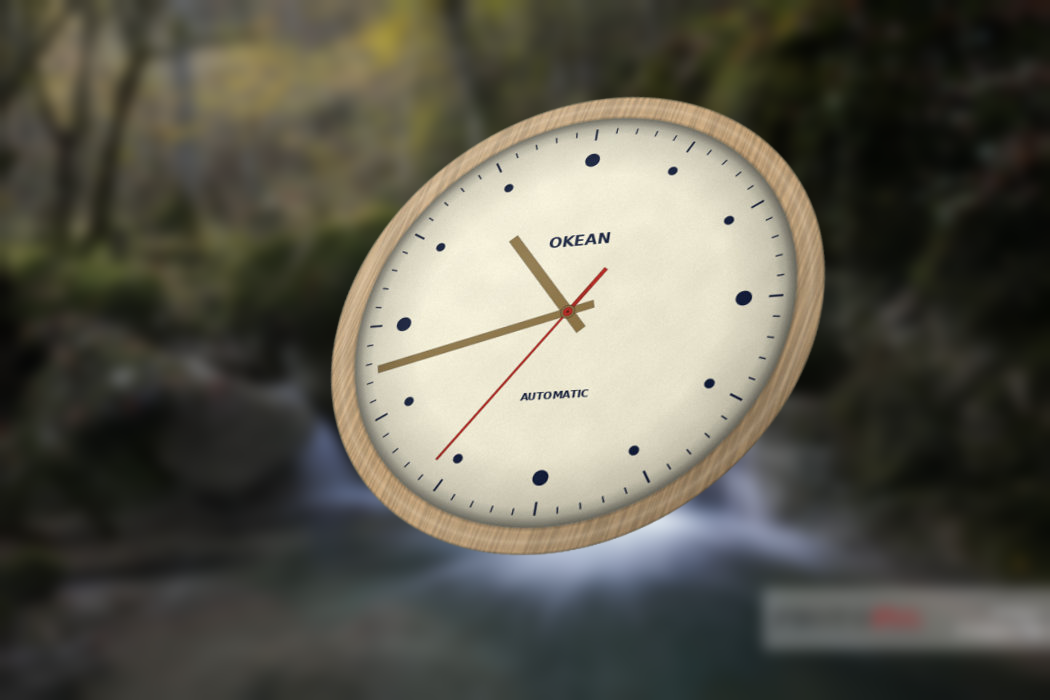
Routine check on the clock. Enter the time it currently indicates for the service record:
10:42:36
